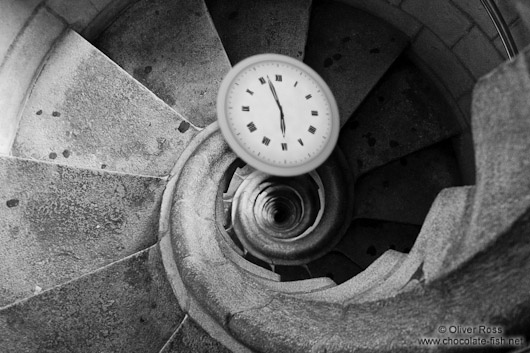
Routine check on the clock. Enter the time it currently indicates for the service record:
5:57
